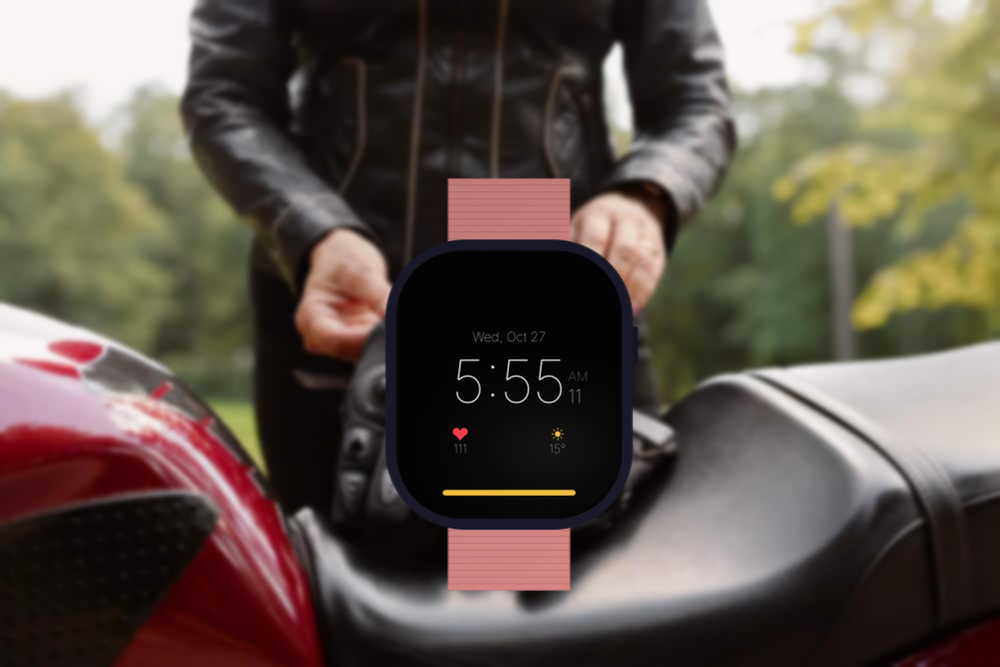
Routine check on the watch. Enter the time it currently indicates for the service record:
5:55:11
